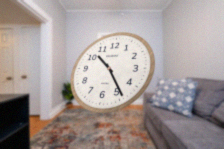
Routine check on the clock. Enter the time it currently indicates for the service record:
10:24
